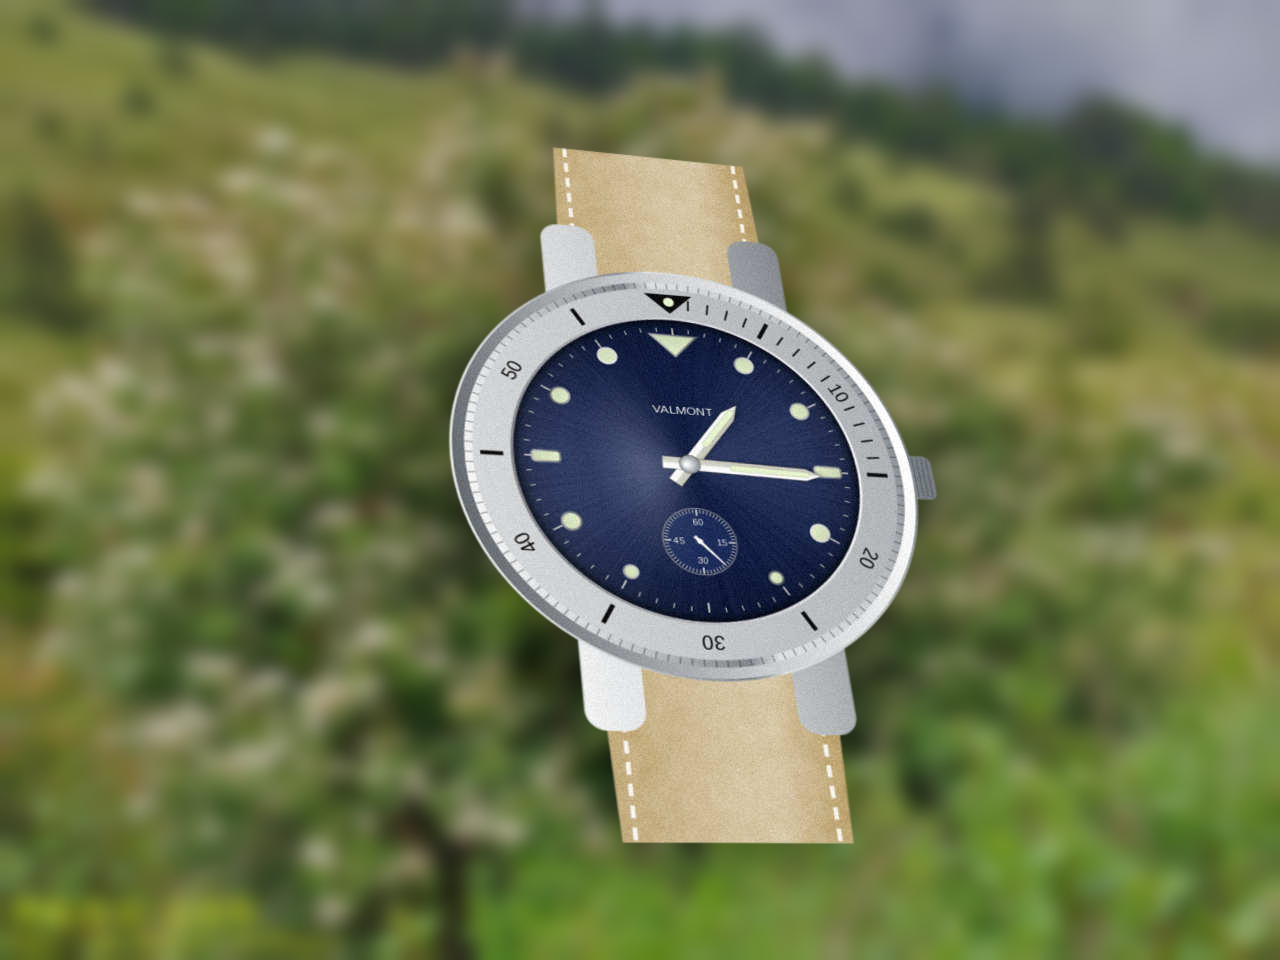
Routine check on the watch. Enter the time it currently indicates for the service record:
1:15:23
